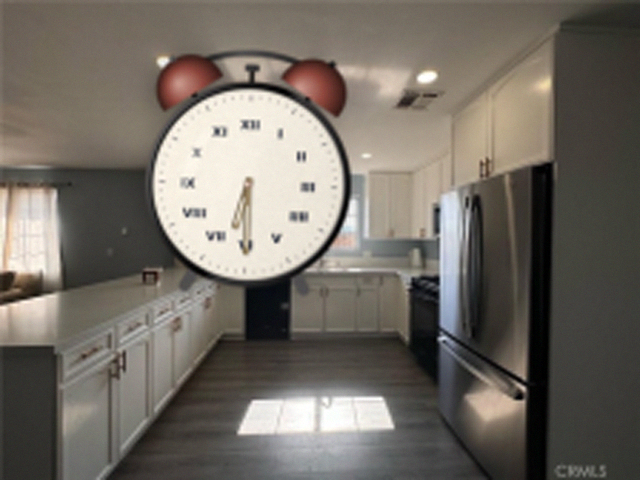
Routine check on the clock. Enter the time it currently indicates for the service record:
6:30
